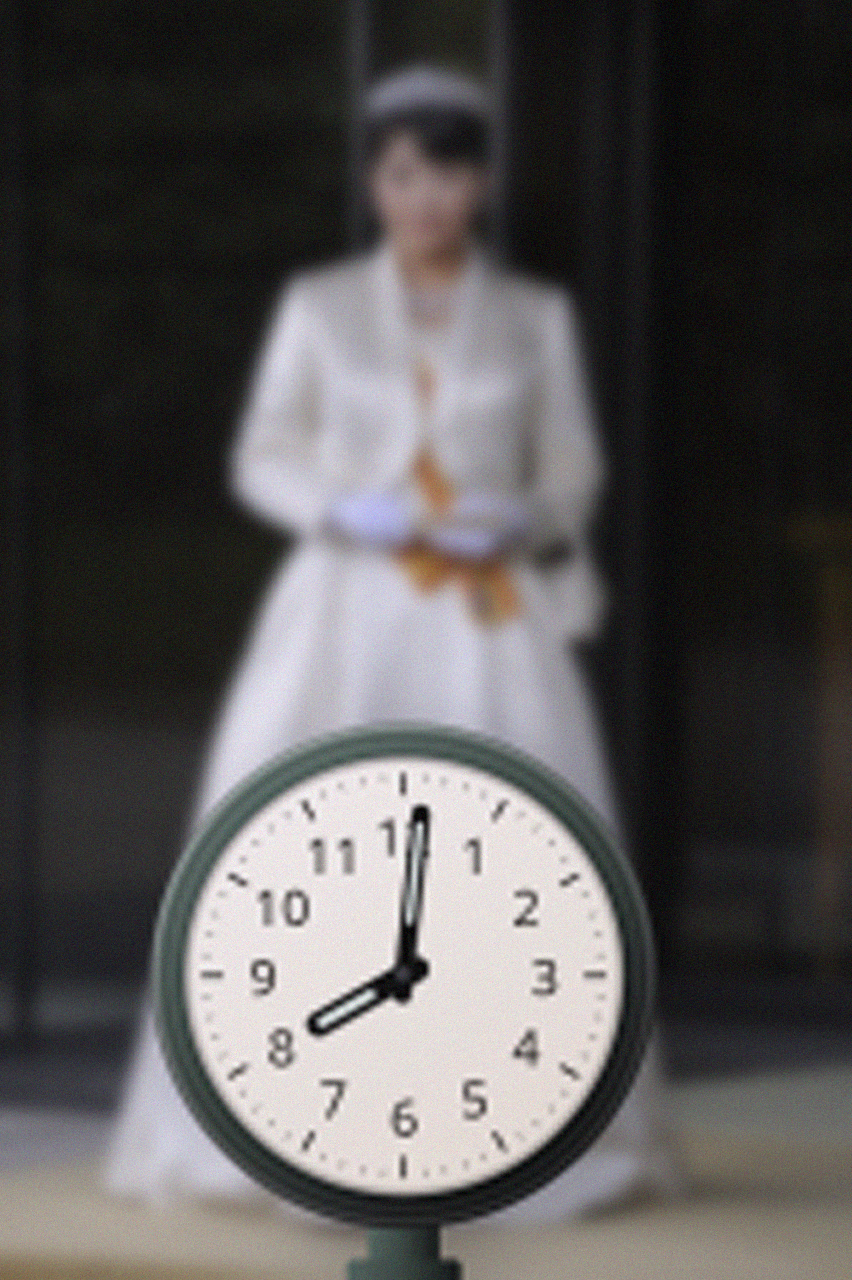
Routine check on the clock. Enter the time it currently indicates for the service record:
8:01
